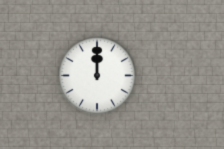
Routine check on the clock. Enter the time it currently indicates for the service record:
12:00
